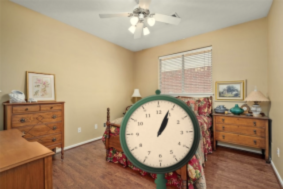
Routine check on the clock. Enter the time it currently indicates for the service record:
1:04
